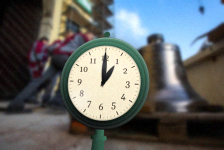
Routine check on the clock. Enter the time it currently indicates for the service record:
1:00
